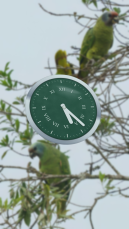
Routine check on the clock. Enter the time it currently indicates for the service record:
5:23
